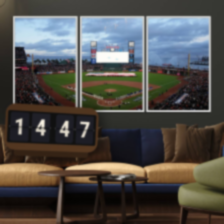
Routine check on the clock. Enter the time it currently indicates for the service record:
14:47
